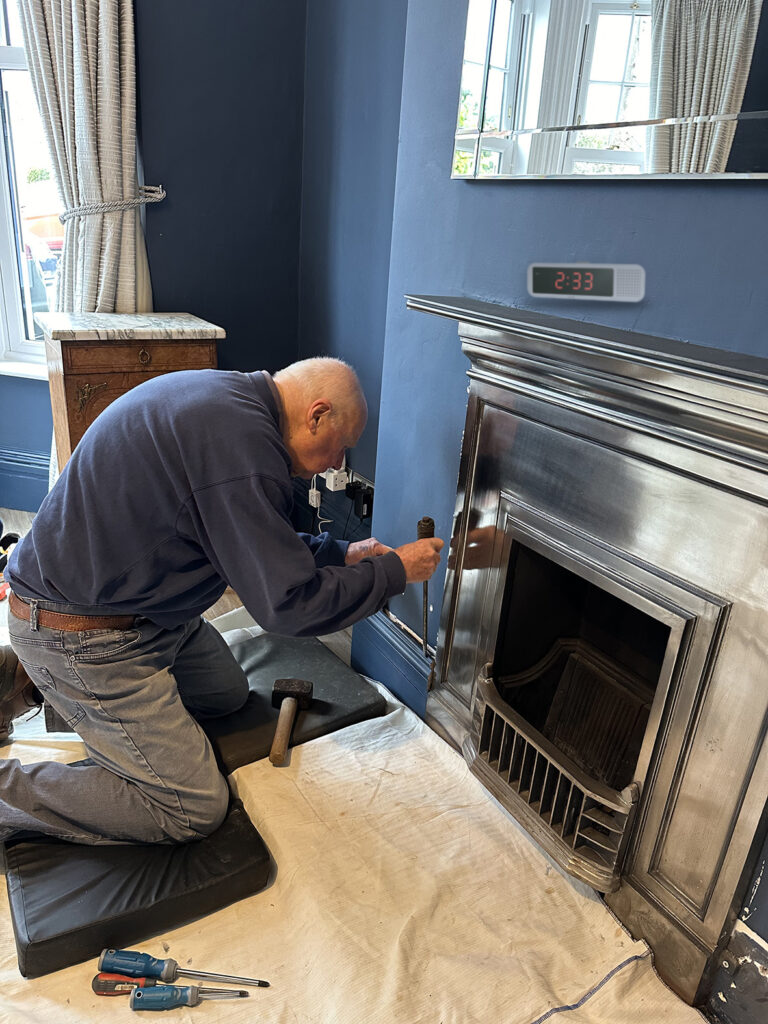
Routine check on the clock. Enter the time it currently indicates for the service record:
2:33
